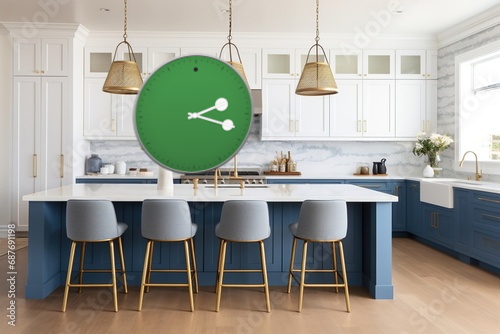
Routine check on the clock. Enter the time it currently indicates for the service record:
2:18
